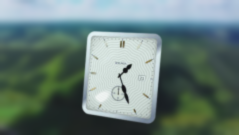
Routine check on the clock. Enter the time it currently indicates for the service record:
1:26
